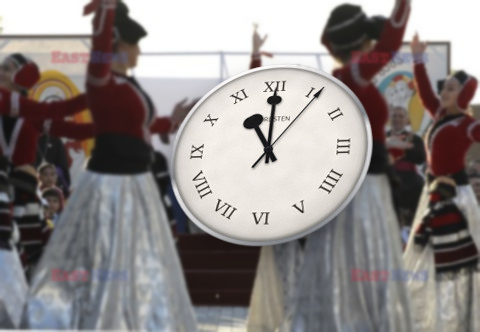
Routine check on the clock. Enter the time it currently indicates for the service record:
11:00:06
